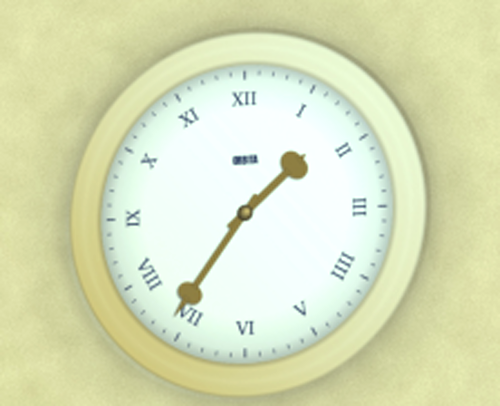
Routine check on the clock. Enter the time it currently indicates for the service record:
1:36
